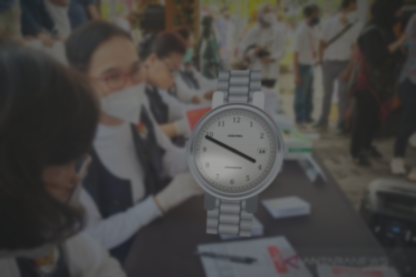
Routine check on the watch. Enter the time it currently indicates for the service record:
3:49
